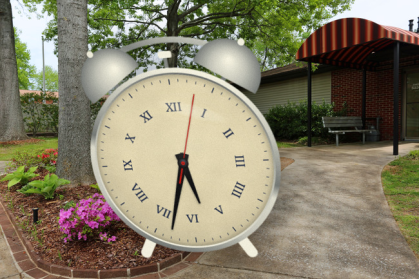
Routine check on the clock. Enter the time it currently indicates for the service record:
5:33:03
